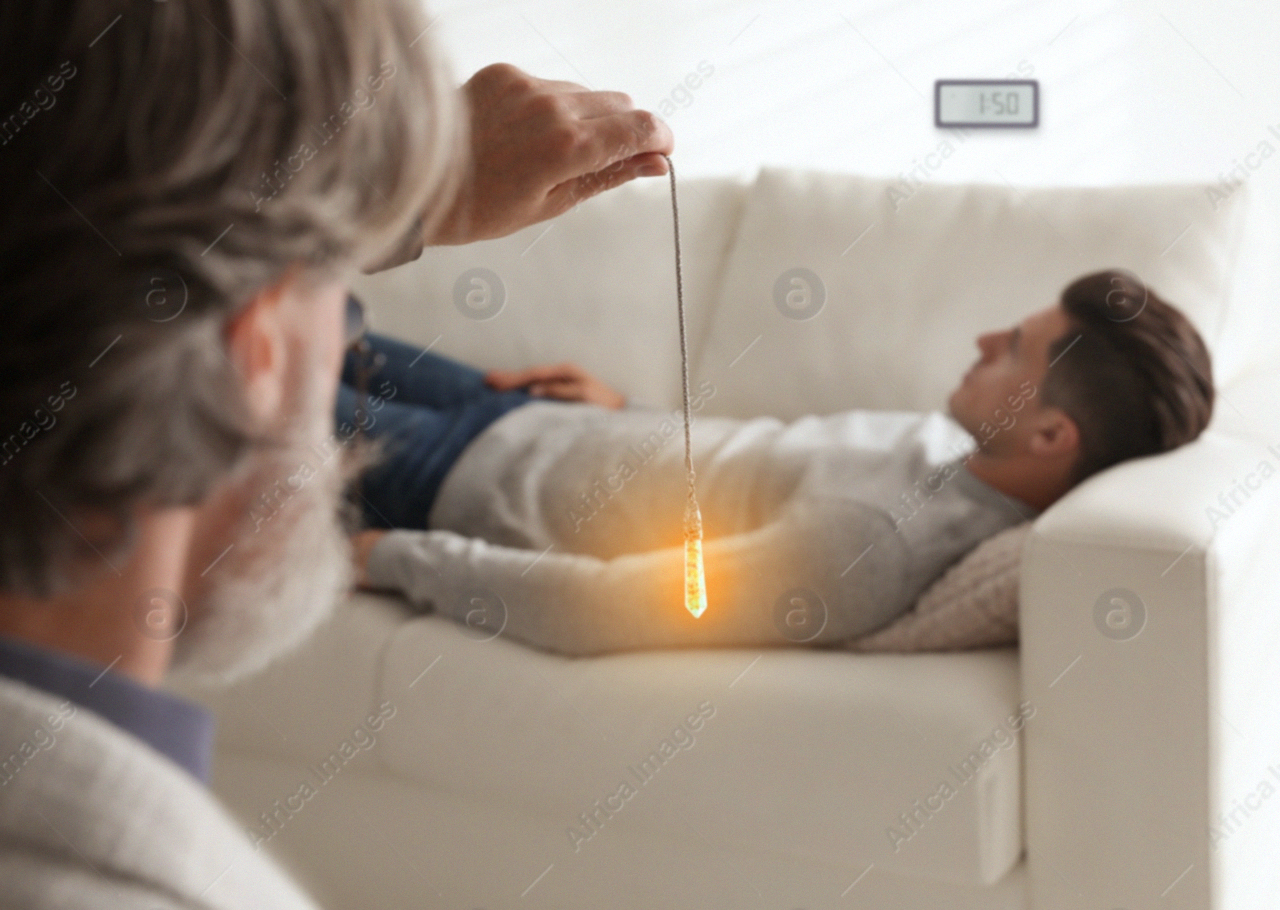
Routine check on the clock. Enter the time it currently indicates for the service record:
1:50
